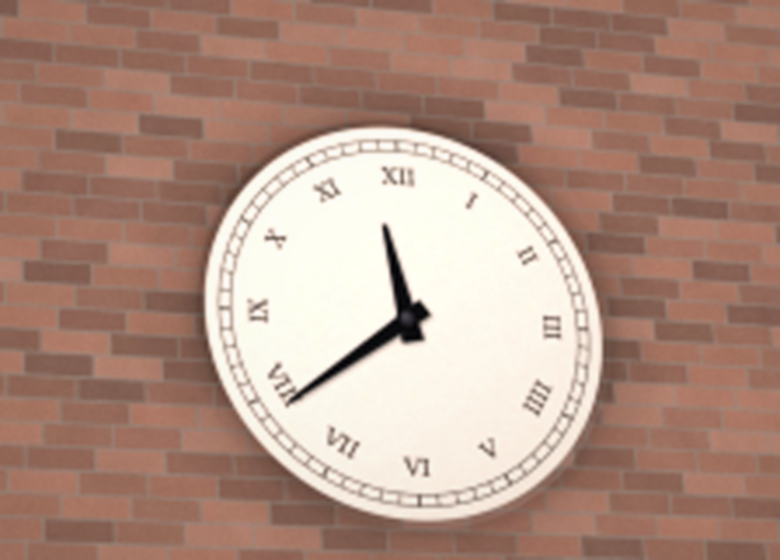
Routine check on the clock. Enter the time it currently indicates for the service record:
11:39
